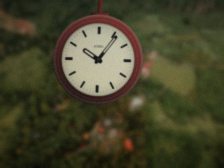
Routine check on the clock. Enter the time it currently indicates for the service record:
10:06
